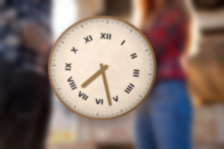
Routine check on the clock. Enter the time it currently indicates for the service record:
7:27
